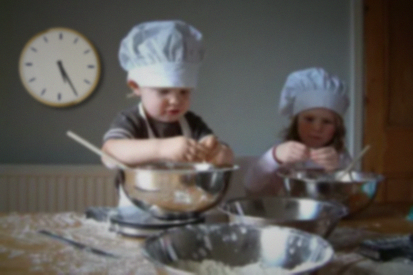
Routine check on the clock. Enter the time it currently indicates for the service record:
5:25
